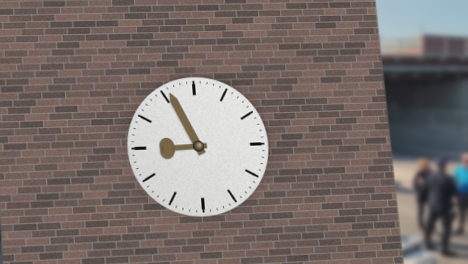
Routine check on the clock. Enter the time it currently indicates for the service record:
8:56
